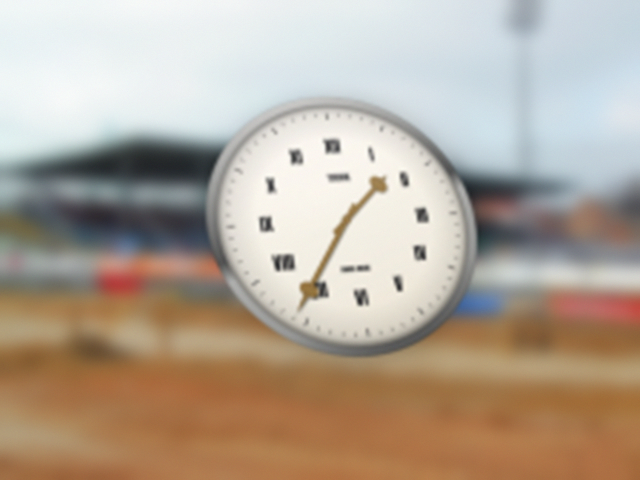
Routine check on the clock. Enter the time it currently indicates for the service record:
1:36
